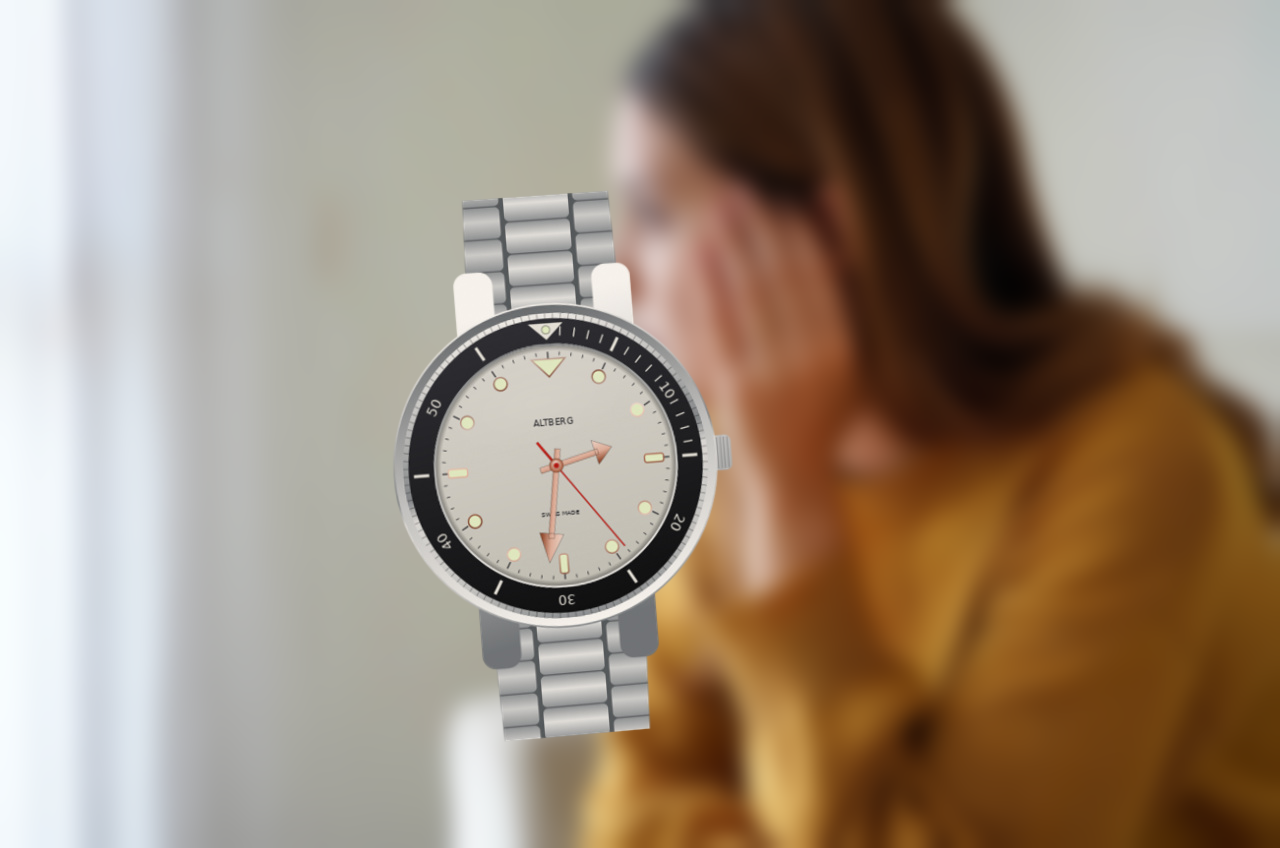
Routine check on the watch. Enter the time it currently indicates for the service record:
2:31:24
